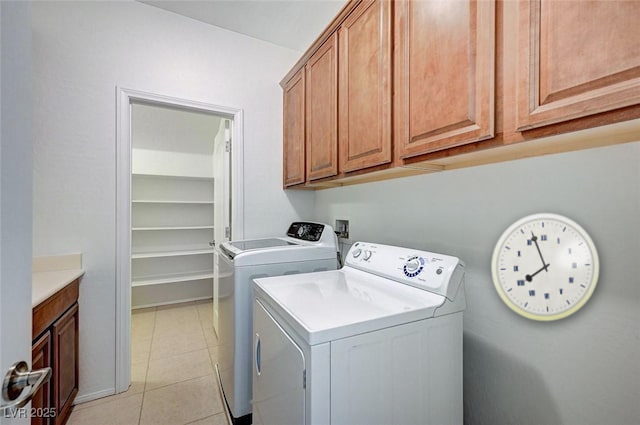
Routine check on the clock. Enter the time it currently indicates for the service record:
7:57
